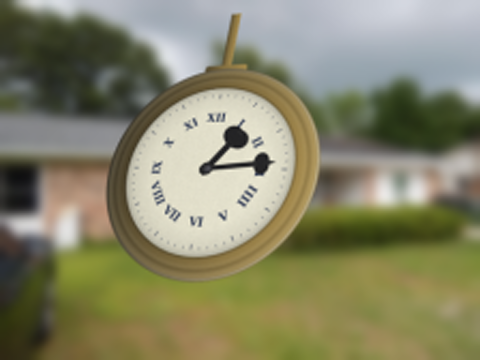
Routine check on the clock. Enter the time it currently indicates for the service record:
1:14
